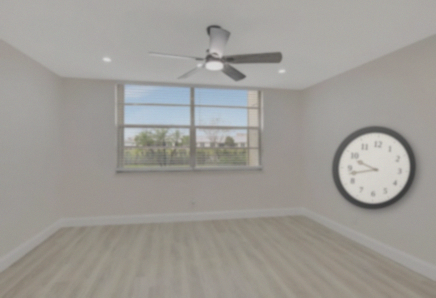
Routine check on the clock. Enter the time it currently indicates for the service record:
9:43
